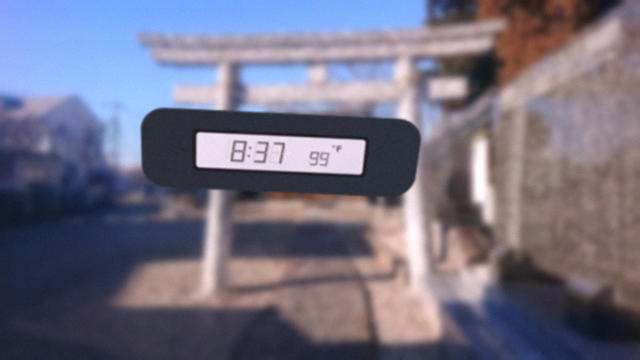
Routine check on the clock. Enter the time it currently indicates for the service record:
8:37
